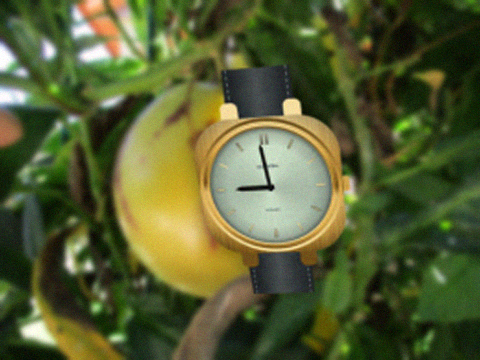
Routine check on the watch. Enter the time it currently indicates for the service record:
8:59
